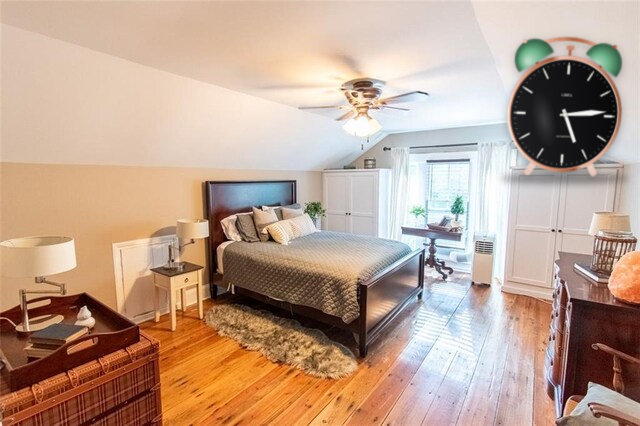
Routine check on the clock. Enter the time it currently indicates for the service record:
5:14
